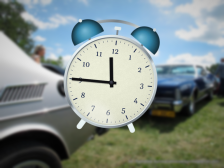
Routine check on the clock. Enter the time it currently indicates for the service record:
11:45
